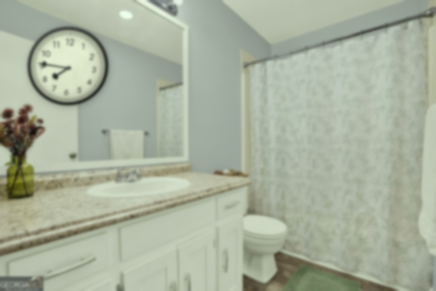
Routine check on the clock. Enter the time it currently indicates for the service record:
7:46
